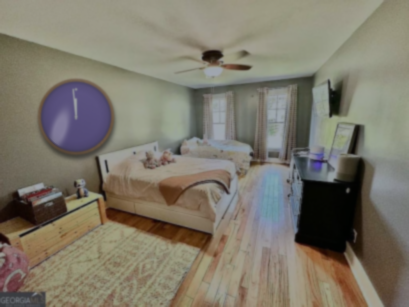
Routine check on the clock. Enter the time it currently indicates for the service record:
11:59
